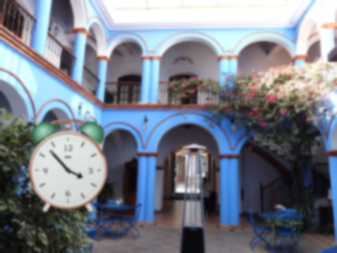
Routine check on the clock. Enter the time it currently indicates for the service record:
3:53
